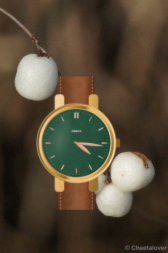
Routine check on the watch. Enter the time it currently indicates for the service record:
4:16
